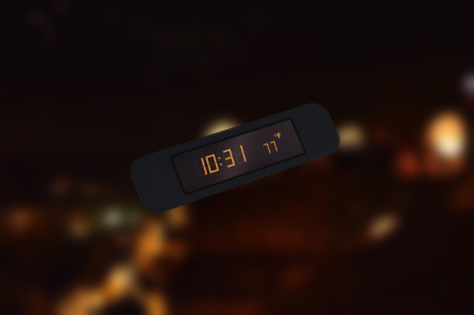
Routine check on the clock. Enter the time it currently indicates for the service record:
10:31
